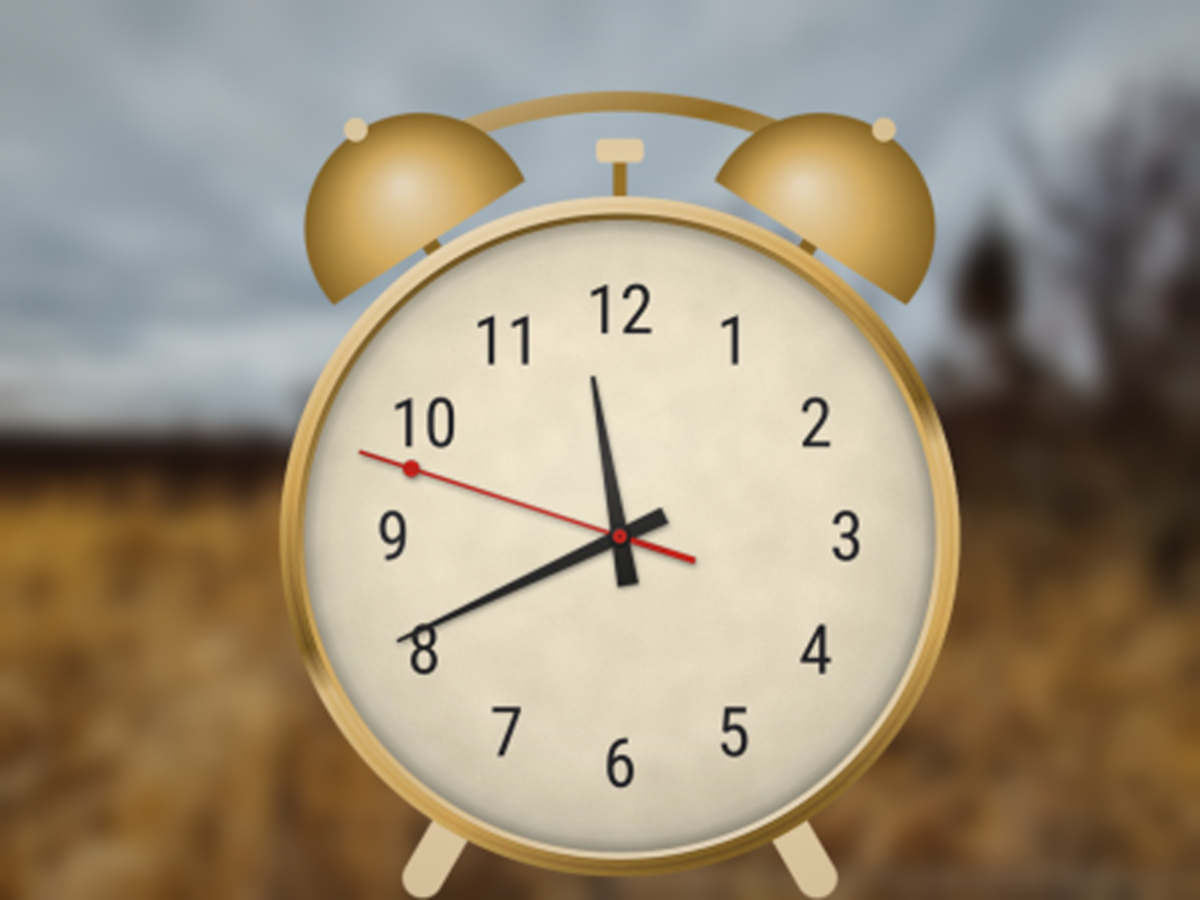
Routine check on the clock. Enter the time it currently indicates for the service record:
11:40:48
